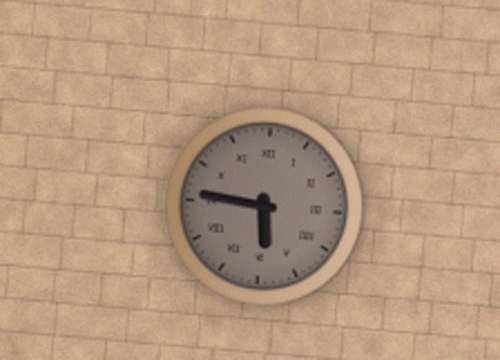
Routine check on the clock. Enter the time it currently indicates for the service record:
5:46
